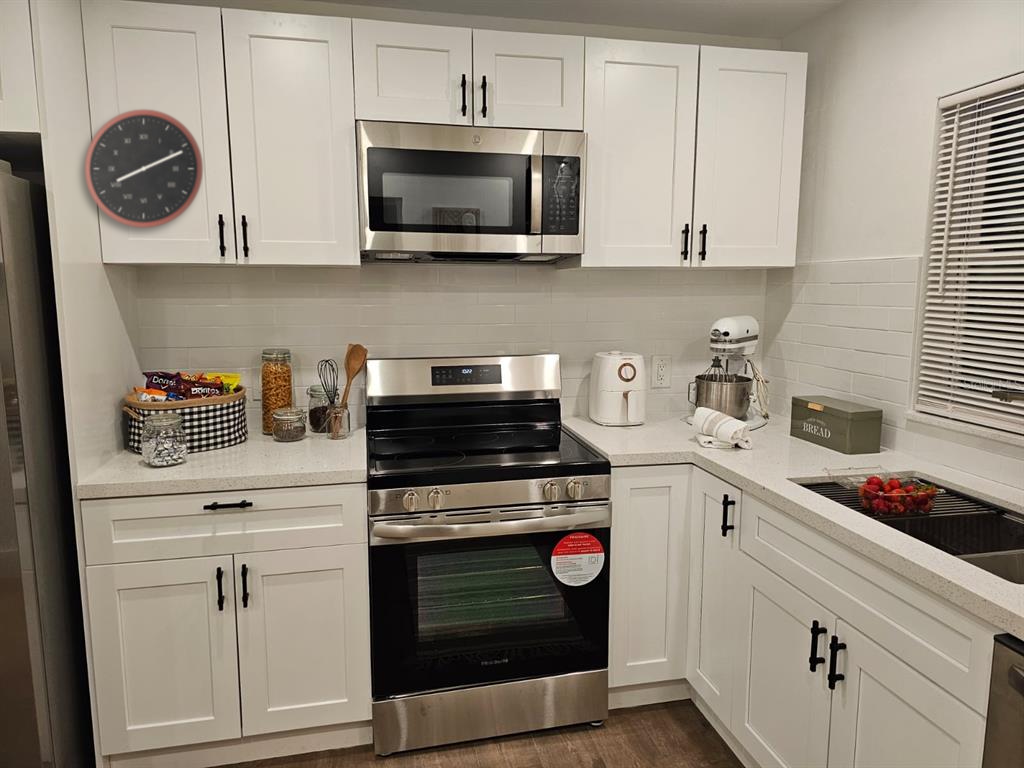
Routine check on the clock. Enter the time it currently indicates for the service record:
8:11
